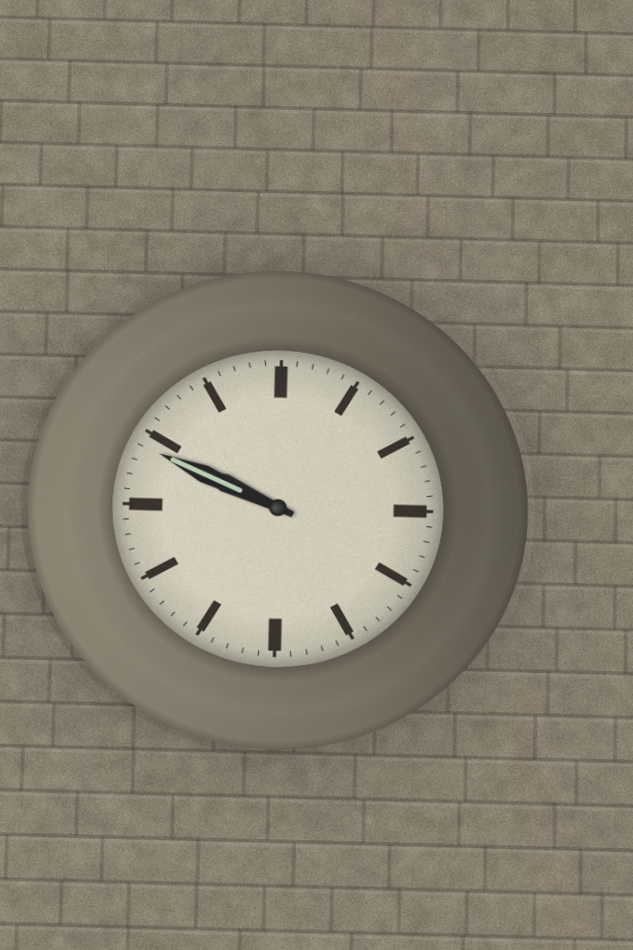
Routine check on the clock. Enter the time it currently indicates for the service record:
9:49
